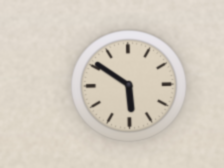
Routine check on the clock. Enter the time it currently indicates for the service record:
5:51
